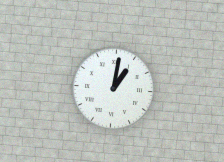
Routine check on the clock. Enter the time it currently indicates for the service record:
1:01
